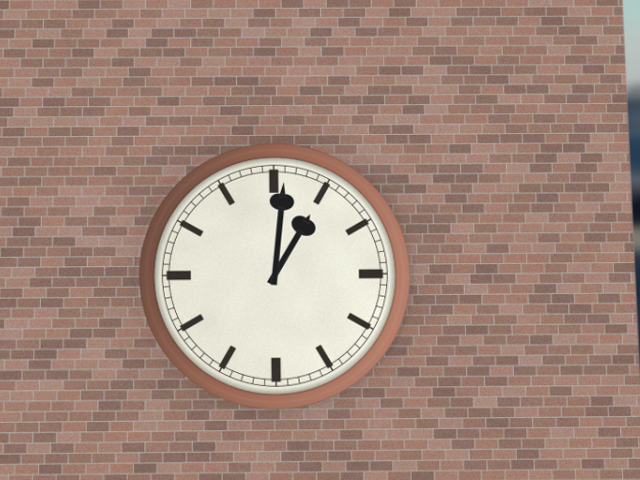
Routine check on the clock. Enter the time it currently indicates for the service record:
1:01
